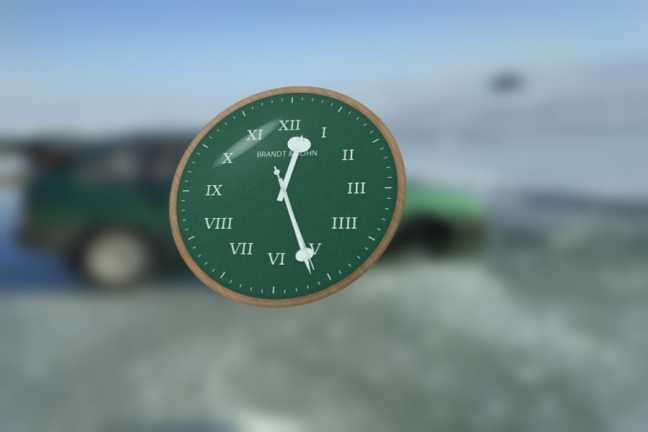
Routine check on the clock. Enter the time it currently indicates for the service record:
12:26:26
